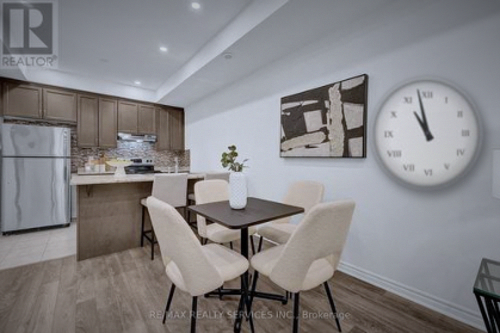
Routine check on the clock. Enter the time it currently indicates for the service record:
10:58
